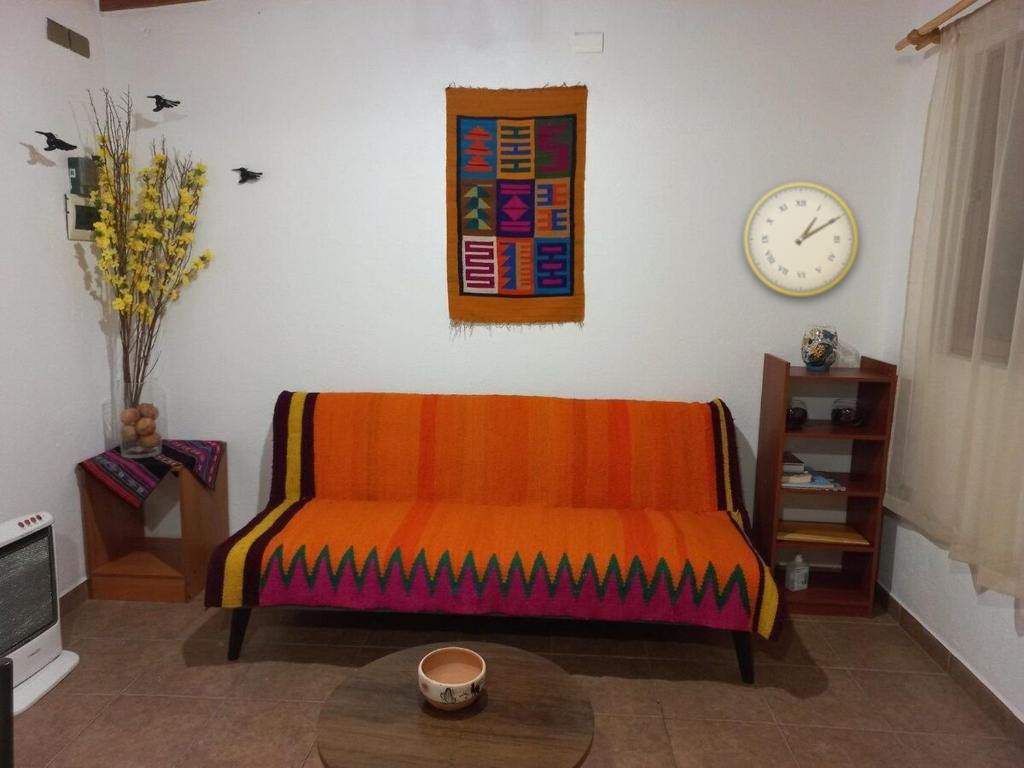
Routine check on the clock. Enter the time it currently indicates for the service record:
1:10
